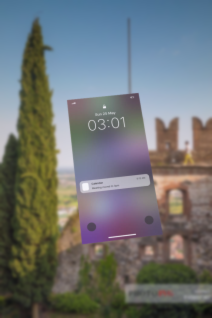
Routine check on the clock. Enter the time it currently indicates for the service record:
3:01
